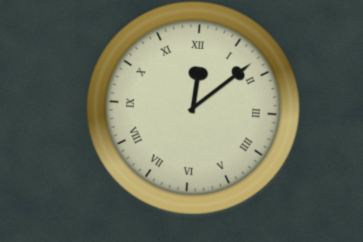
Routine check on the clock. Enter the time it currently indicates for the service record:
12:08
